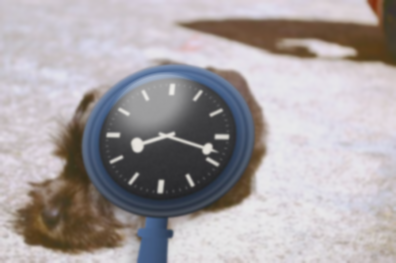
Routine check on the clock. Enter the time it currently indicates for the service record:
8:18
